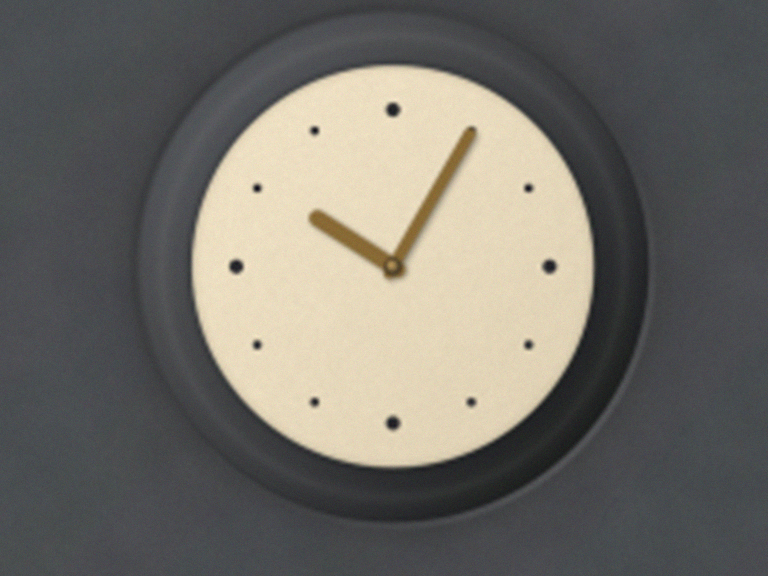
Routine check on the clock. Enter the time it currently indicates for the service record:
10:05
